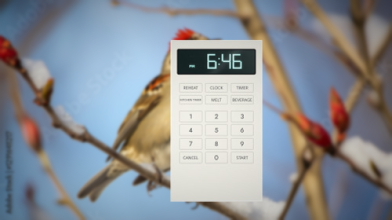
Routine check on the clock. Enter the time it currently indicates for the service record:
6:46
